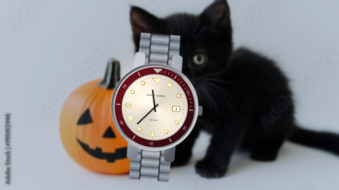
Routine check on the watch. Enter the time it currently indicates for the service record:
11:37
